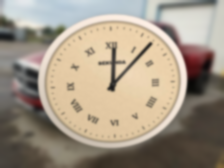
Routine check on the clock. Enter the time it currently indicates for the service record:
12:07
